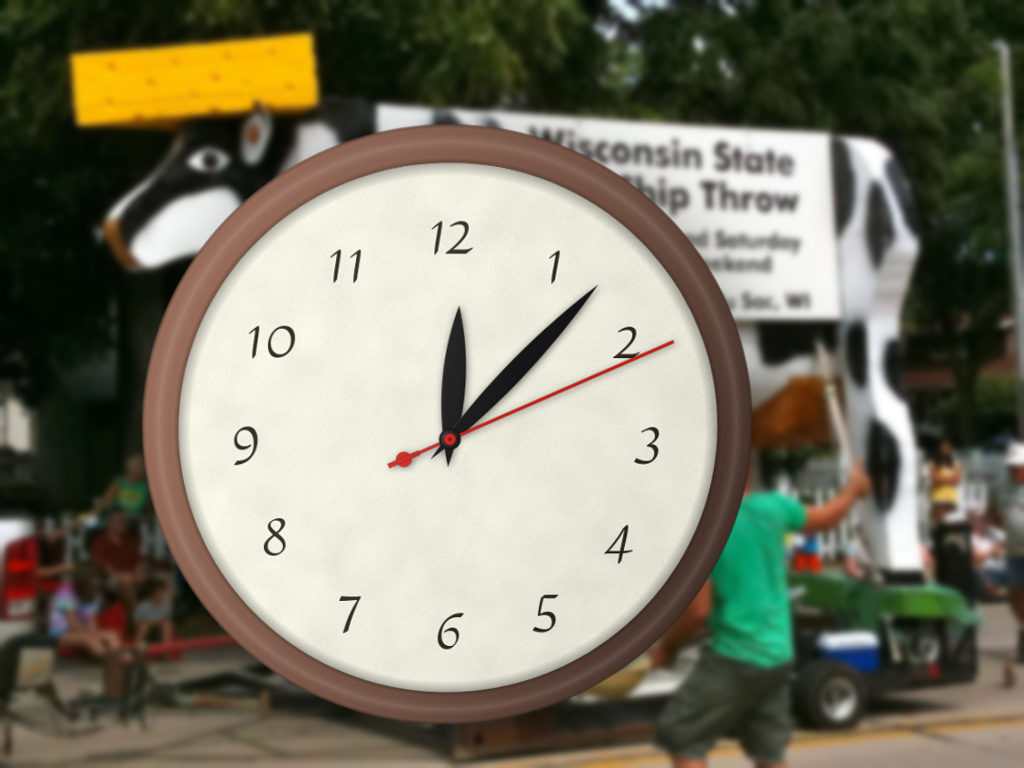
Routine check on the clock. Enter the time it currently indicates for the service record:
12:07:11
